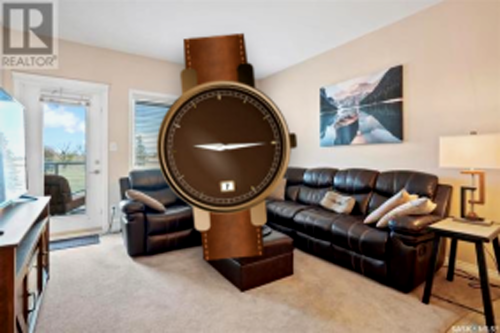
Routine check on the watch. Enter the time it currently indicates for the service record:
9:15
